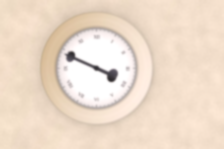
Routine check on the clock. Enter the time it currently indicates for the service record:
3:49
